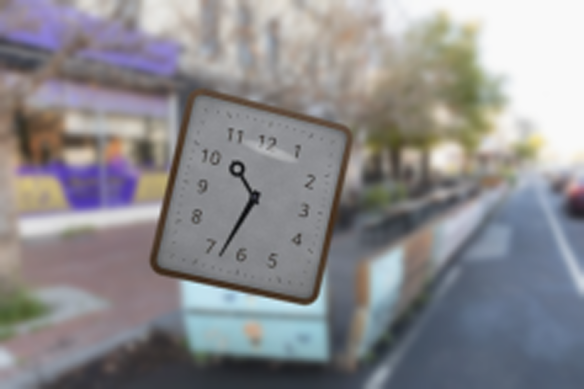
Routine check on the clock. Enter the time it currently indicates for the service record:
10:33
